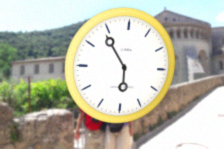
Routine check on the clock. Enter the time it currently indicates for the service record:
5:54
